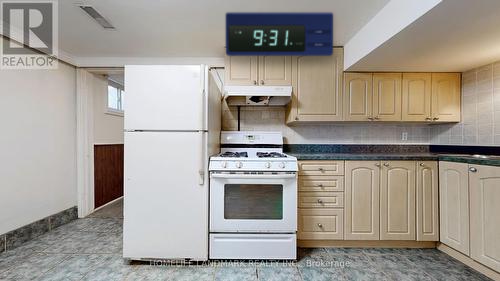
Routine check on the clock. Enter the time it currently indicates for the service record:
9:31
